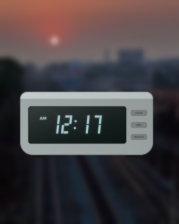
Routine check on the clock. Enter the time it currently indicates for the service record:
12:17
